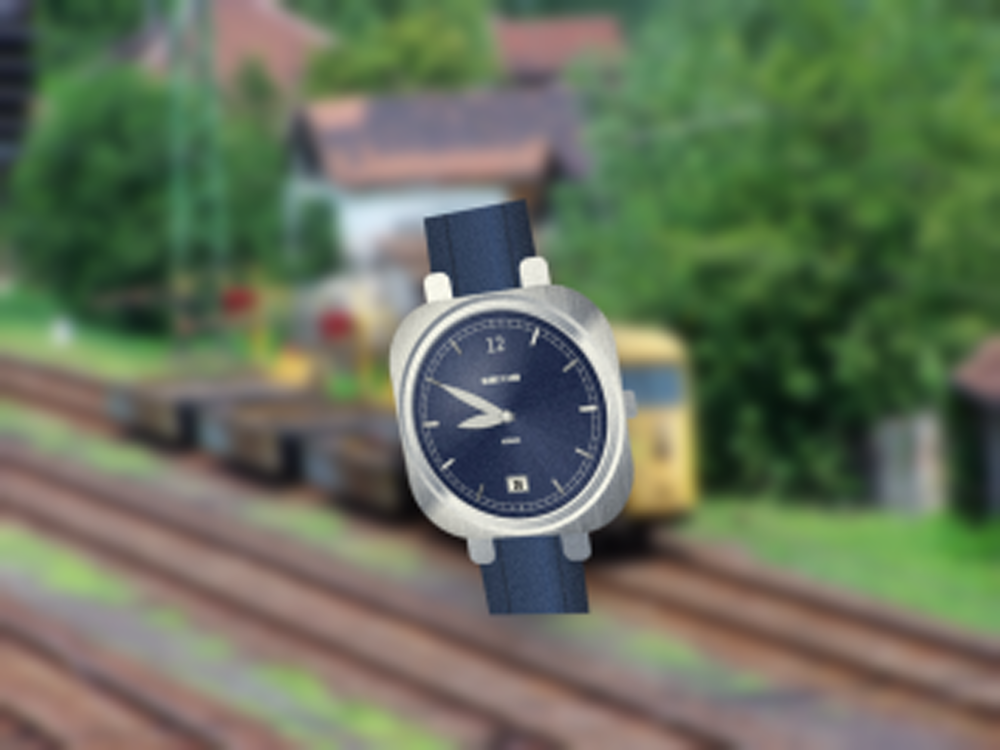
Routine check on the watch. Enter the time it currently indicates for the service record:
8:50
